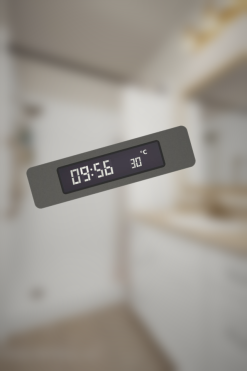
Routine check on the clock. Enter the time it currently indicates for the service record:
9:56
